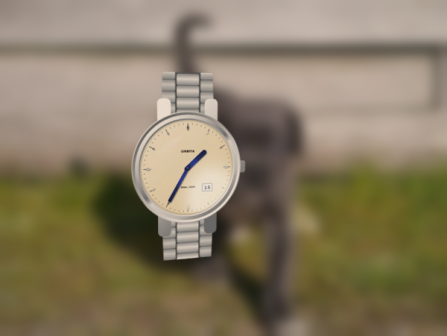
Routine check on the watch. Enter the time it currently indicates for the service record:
1:35
